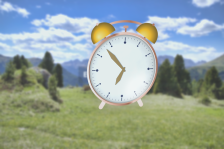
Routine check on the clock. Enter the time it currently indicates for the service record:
6:53
